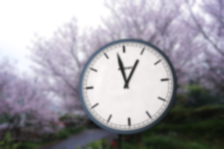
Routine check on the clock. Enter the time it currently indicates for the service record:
12:58
